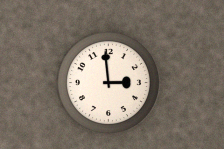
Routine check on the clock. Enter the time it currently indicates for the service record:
2:59
